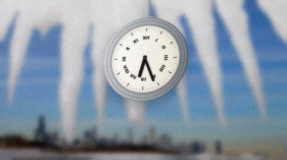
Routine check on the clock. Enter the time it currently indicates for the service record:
6:26
